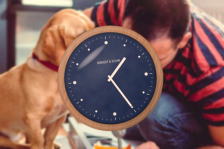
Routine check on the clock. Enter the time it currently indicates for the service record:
1:25
